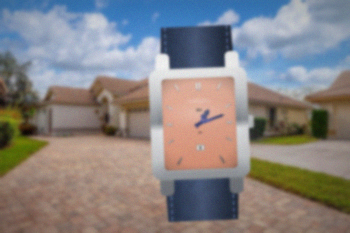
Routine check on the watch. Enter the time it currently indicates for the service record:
1:12
